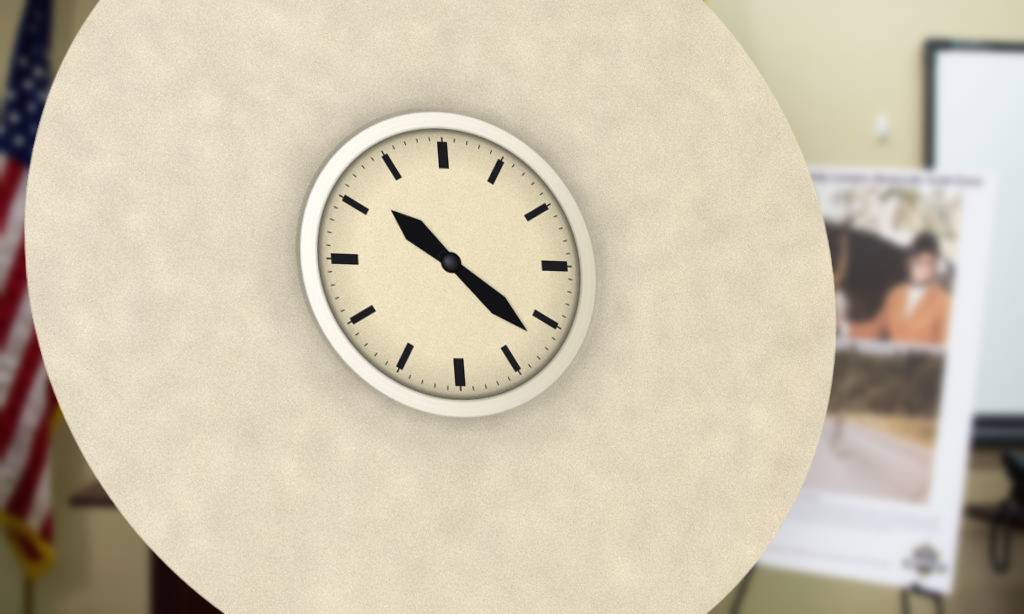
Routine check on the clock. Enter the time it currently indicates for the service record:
10:22
